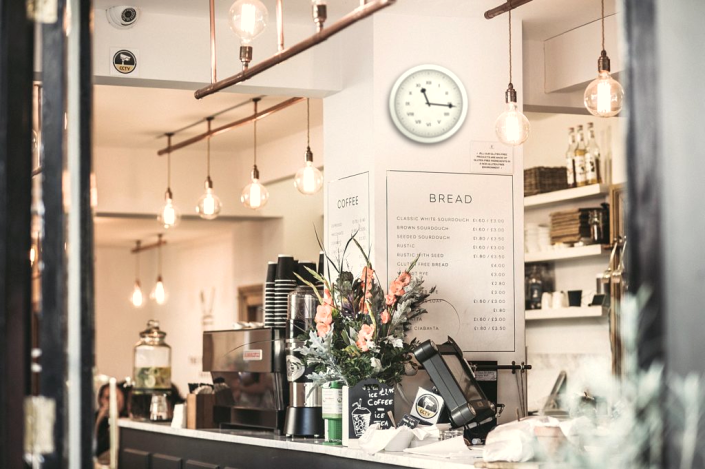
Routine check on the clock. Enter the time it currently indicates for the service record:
11:16
